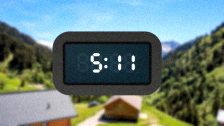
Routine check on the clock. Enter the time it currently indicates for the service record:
5:11
